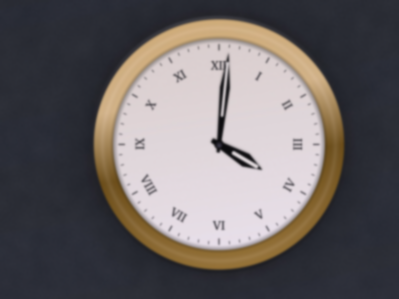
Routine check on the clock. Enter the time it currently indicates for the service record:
4:01
